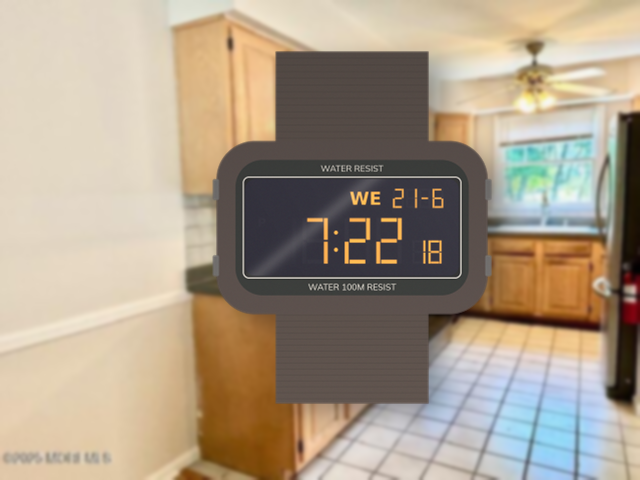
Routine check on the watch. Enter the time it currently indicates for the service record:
7:22:18
